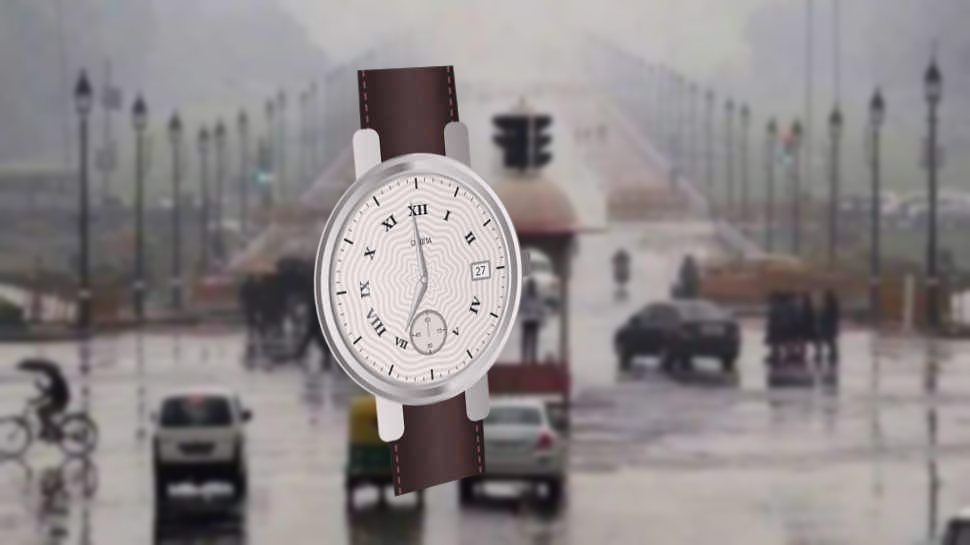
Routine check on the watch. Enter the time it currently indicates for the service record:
6:59
